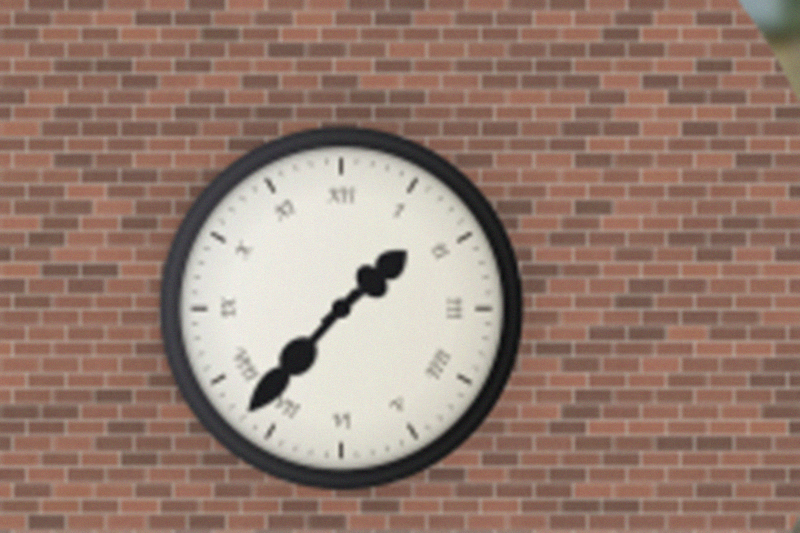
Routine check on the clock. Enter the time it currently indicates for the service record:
1:37
